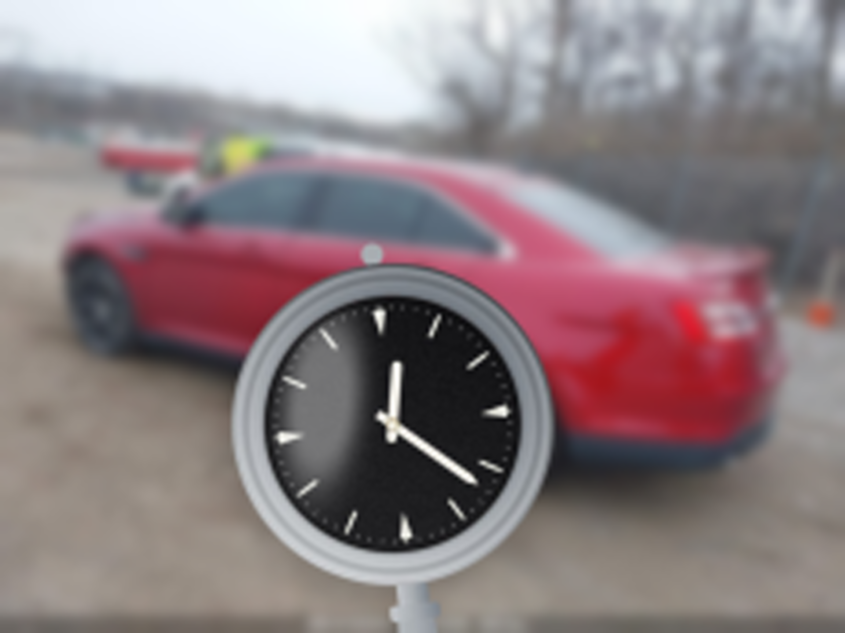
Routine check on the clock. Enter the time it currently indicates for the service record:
12:22
